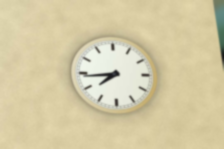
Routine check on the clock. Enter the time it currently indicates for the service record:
7:44
